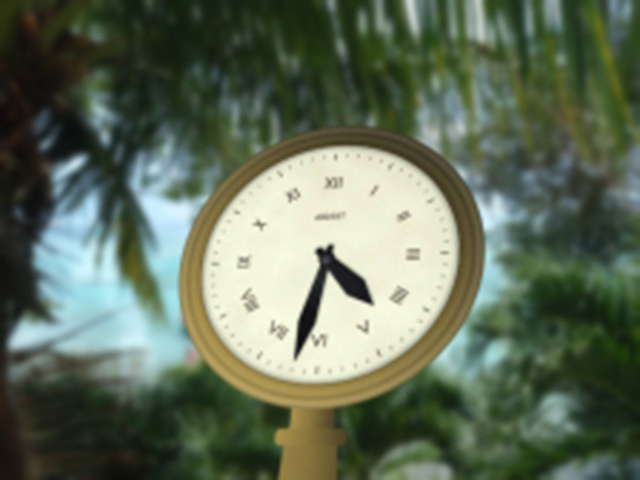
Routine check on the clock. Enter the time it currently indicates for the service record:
4:32
